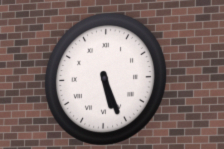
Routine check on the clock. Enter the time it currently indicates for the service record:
5:26
